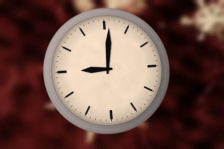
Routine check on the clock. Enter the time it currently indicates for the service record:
9:01
